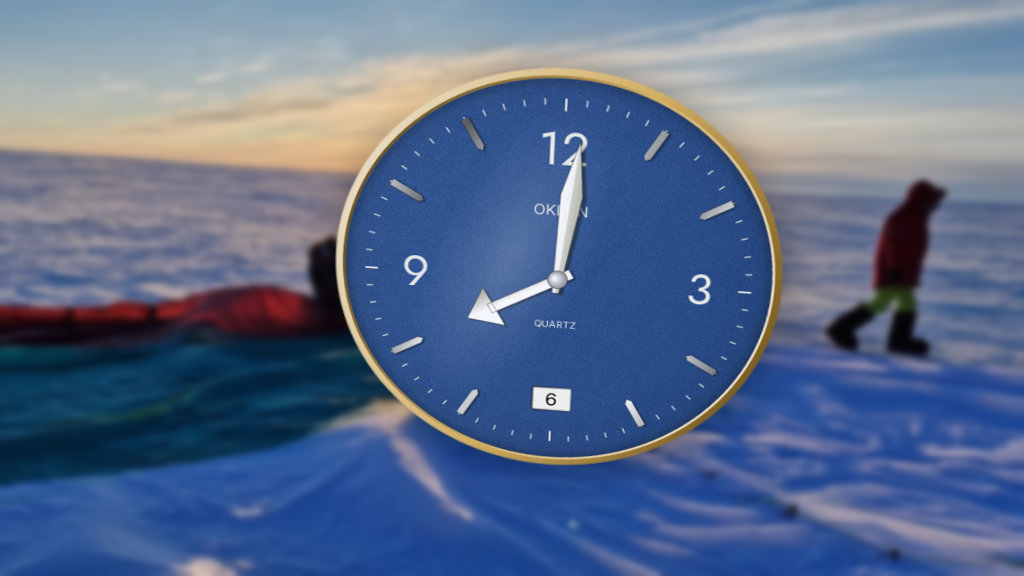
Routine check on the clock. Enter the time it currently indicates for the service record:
8:01
